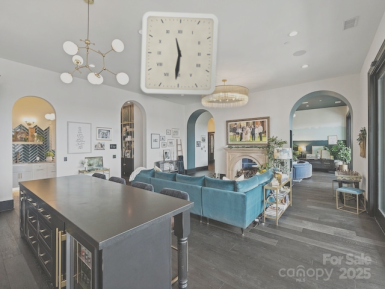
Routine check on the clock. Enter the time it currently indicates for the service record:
11:31
